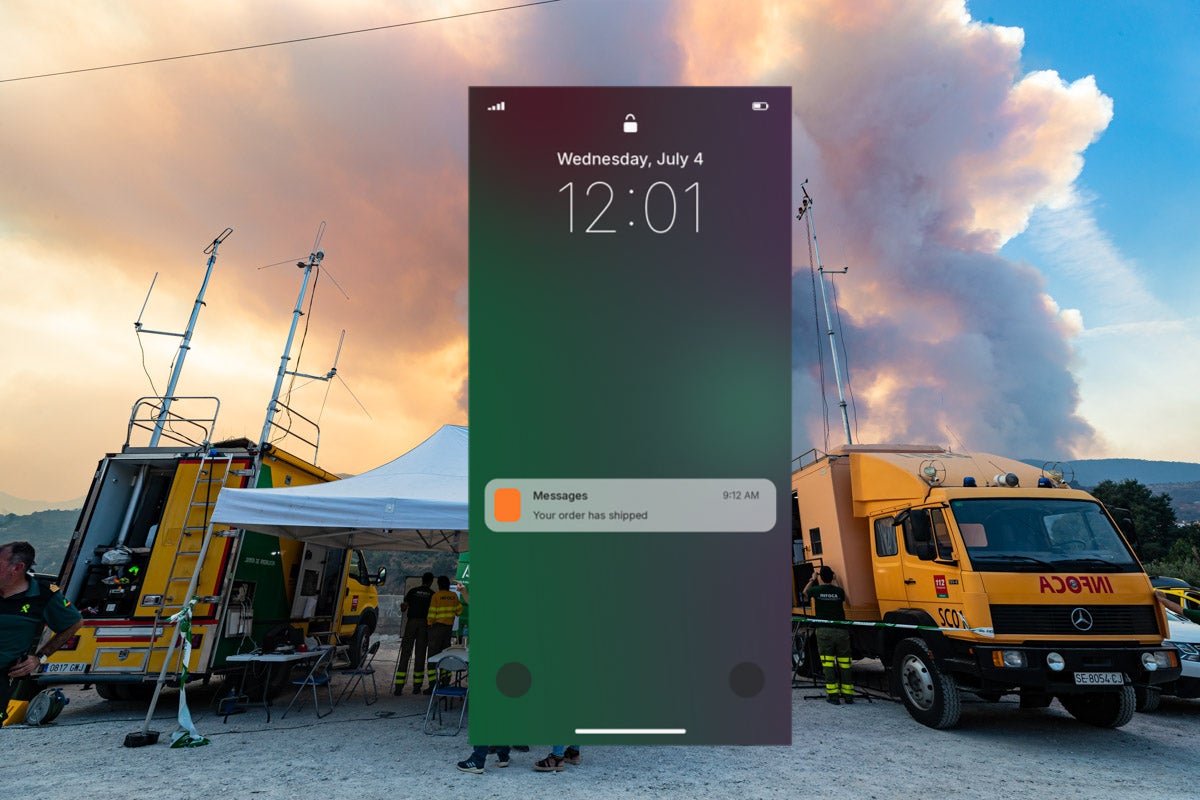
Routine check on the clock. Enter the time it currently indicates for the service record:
12:01
